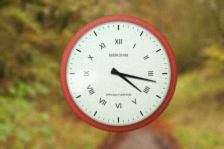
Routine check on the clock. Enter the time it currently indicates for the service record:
4:17
